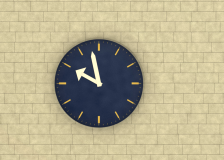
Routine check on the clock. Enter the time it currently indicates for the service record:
9:58
